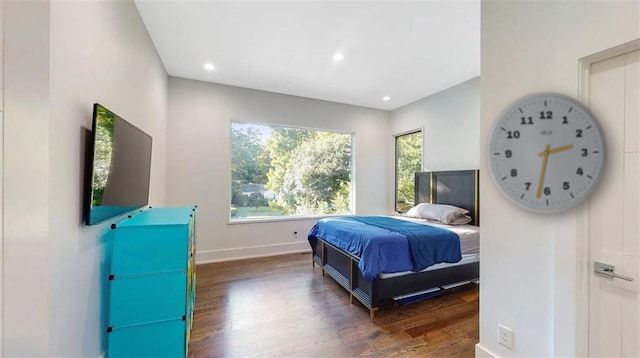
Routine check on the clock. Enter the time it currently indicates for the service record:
2:32
